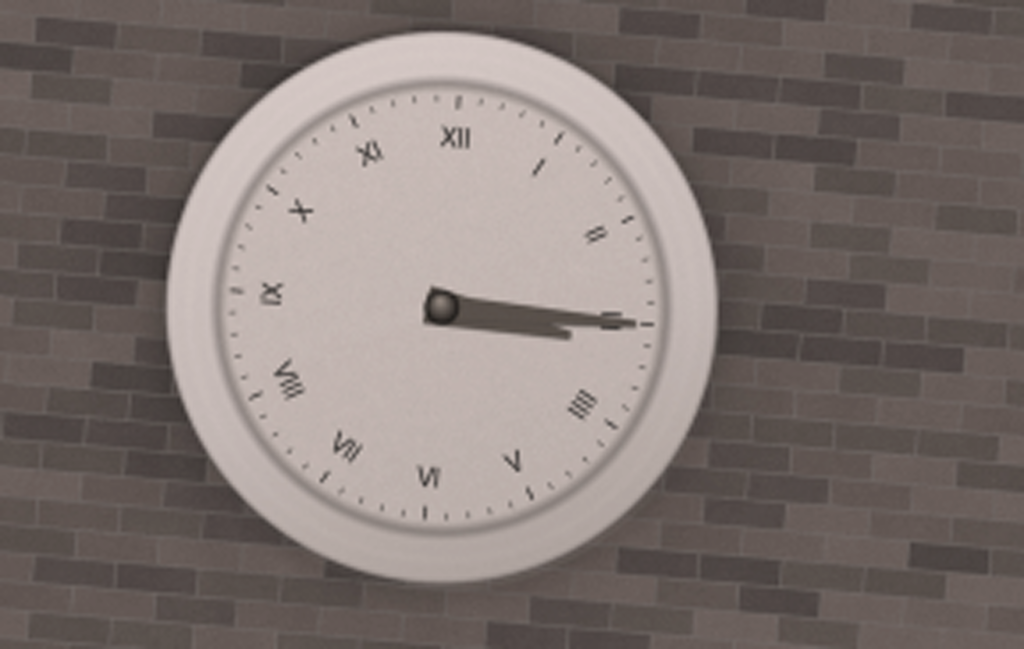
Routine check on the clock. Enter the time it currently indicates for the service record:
3:15
